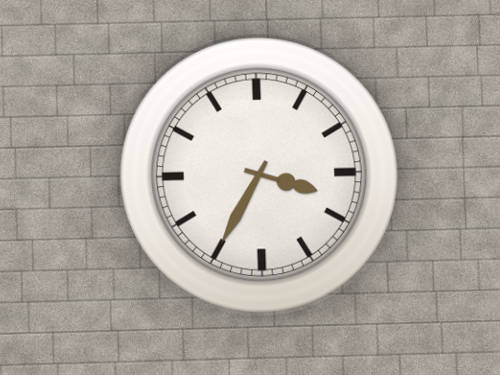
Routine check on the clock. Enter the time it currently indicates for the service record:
3:35
